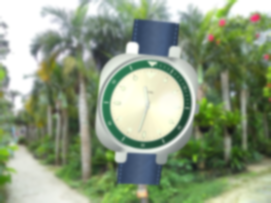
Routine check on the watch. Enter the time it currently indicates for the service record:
11:32
